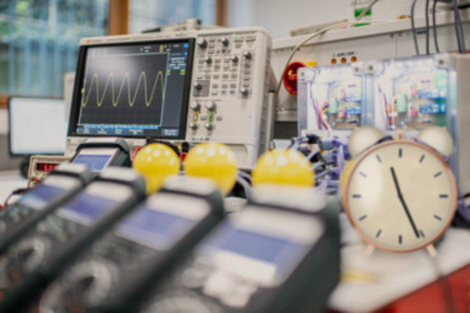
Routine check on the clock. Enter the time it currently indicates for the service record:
11:26
